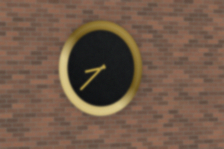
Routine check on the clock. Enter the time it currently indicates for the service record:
8:38
